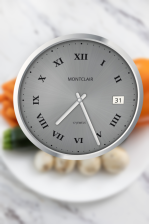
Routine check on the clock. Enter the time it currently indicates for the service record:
7:26
